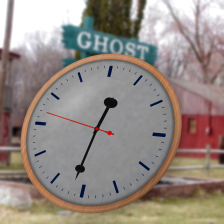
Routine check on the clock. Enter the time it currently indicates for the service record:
12:31:47
